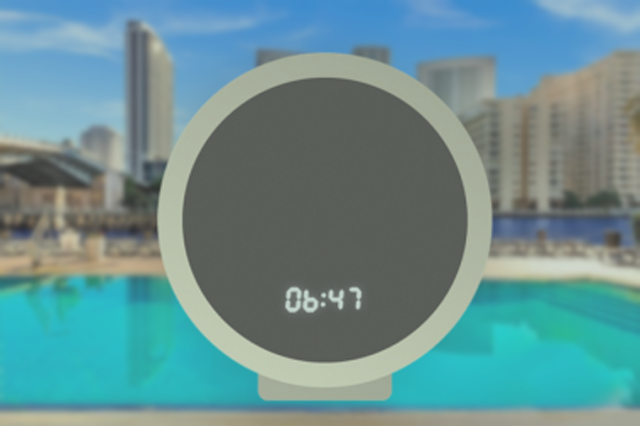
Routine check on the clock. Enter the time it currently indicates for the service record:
6:47
